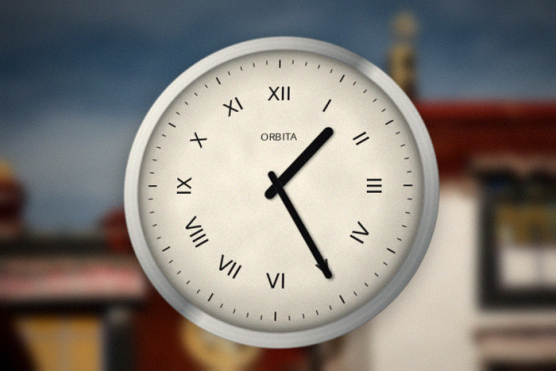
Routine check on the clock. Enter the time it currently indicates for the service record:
1:25
